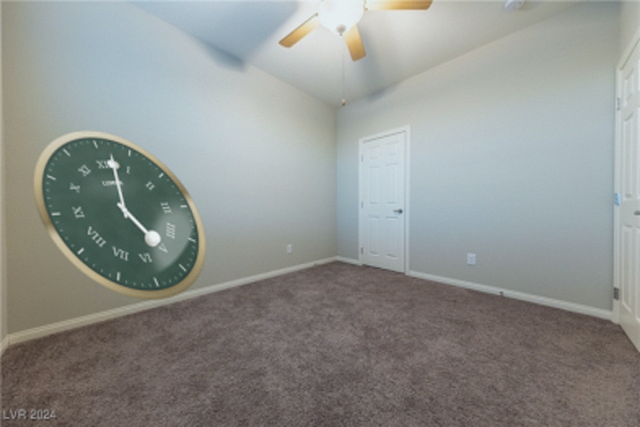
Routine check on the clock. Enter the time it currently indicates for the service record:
5:02
